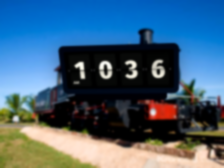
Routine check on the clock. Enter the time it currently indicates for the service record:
10:36
